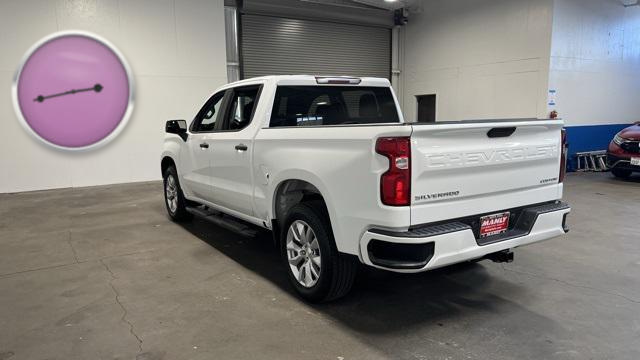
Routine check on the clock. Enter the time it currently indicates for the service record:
2:43
